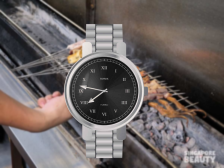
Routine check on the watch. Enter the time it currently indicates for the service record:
7:47
